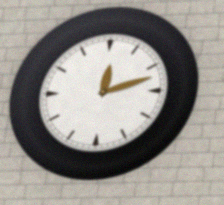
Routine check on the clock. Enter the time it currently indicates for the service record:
12:12
